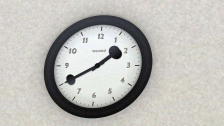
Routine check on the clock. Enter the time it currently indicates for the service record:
1:40
